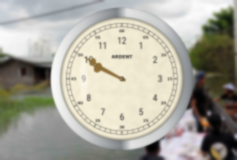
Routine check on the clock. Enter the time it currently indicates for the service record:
9:50
